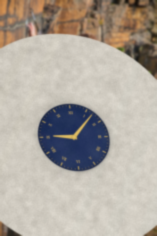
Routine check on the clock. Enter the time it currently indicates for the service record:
9:07
